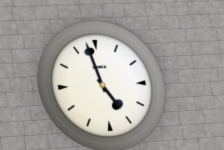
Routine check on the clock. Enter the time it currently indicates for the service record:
4:58
